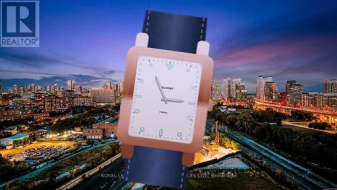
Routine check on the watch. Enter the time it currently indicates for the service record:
2:55
